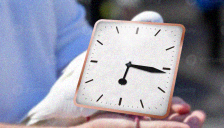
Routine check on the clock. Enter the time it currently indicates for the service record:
6:16
